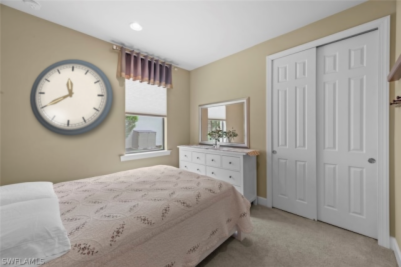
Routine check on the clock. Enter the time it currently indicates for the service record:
11:40
